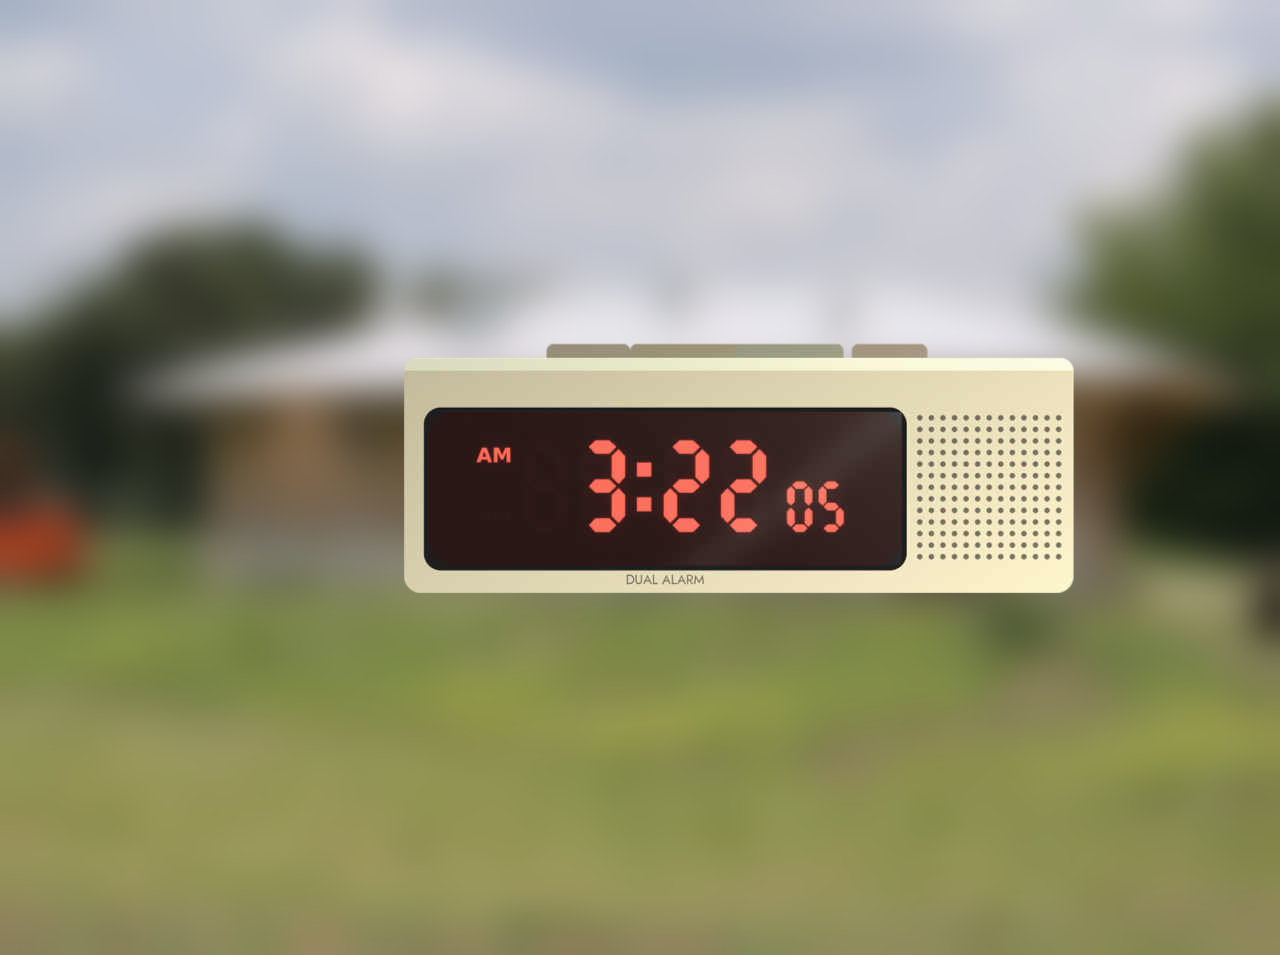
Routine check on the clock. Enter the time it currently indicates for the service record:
3:22:05
